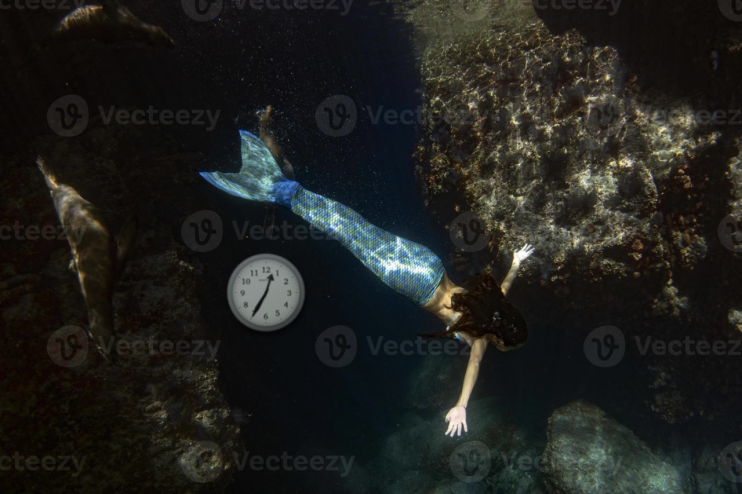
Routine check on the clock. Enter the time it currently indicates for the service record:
12:35
